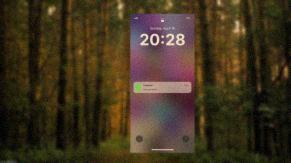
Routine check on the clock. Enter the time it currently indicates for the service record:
20:28
